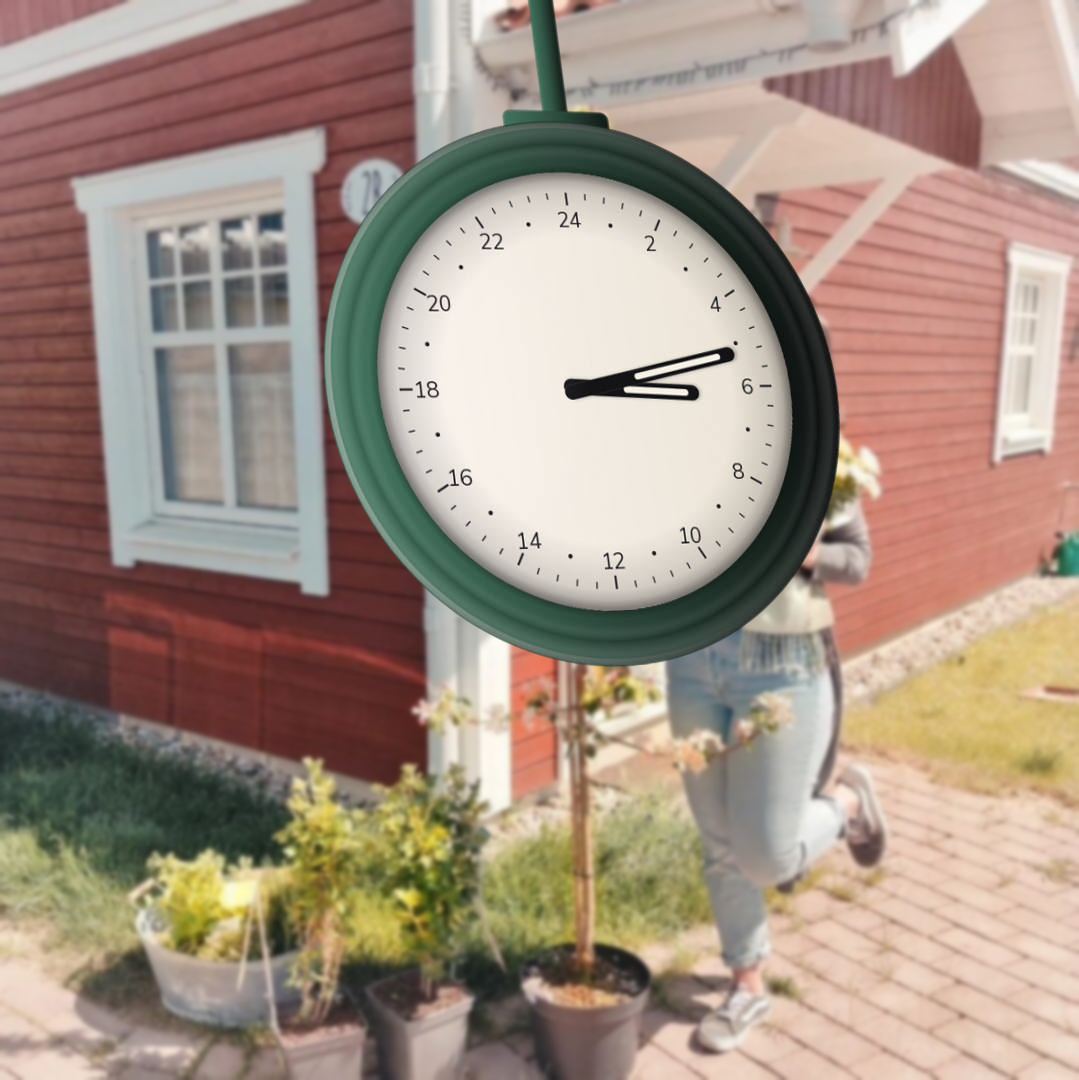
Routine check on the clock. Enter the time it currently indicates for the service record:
6:13
